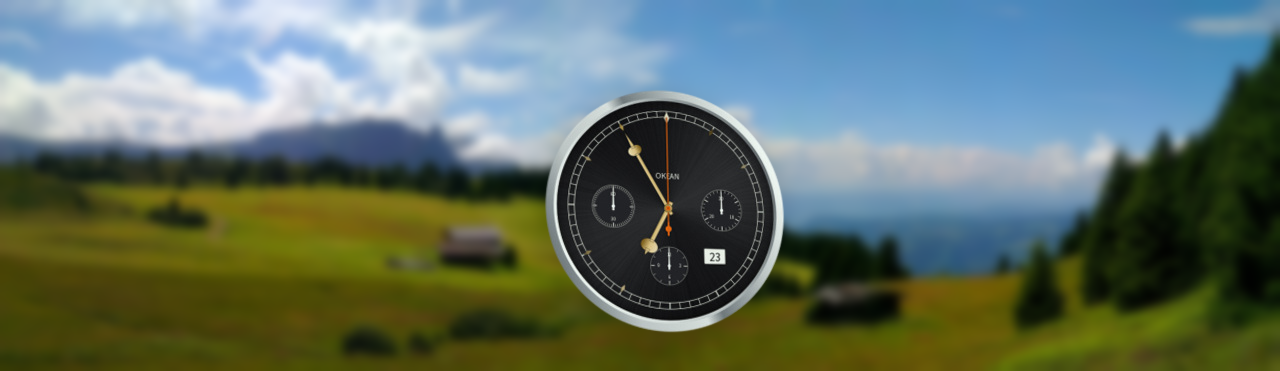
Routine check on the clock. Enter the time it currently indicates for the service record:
6:55
